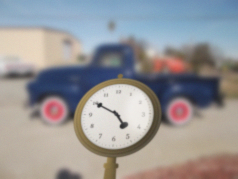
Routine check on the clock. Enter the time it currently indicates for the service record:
4:50
